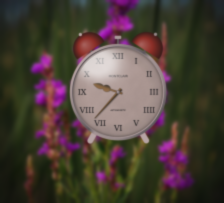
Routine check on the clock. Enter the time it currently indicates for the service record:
9:37
